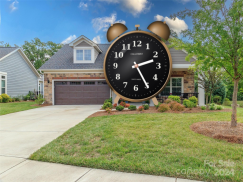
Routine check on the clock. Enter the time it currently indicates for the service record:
2:25
